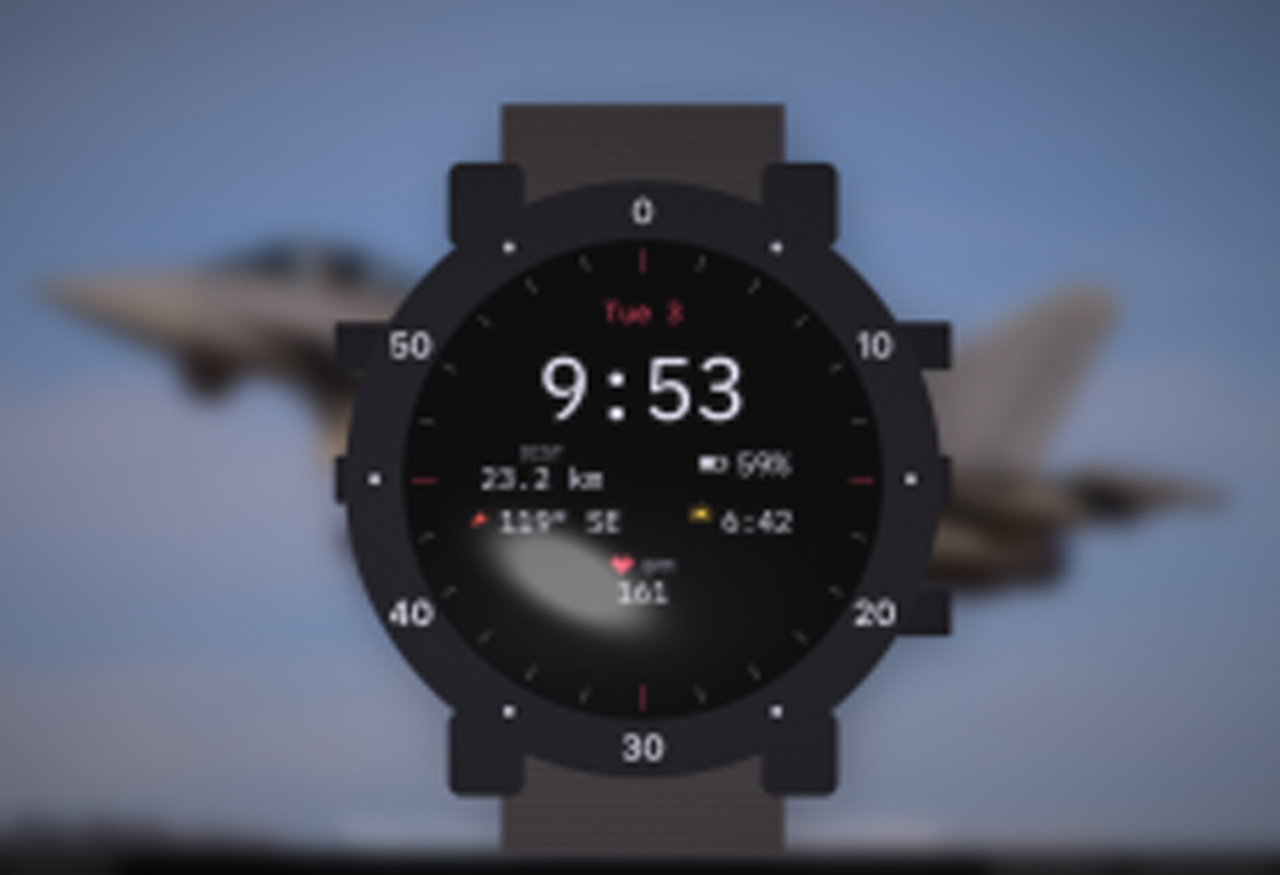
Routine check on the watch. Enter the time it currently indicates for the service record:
9:53
